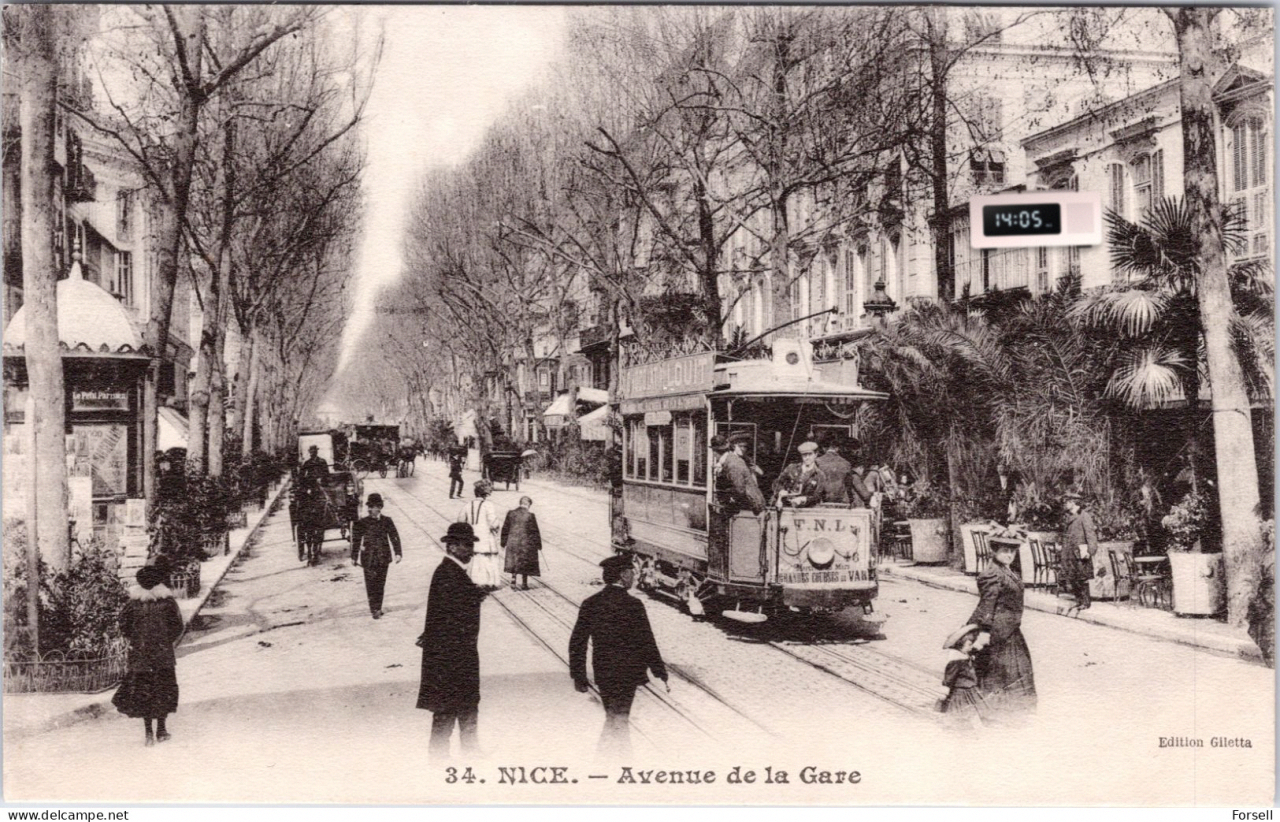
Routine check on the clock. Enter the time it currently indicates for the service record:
14:05
